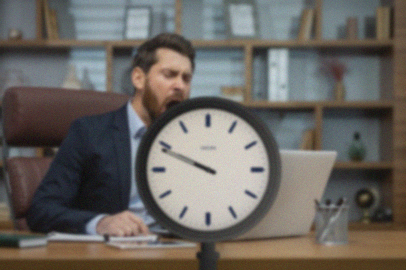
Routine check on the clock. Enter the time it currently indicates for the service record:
9:49
